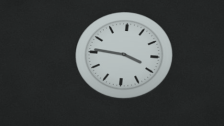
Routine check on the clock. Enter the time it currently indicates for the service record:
3:46
